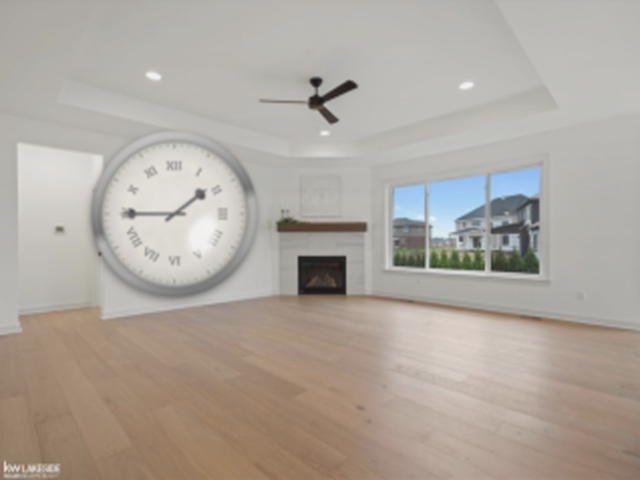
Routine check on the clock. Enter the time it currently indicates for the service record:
1:45
